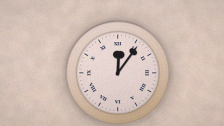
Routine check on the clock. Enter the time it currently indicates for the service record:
12:06
